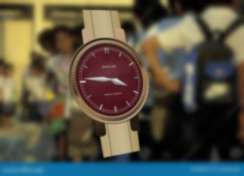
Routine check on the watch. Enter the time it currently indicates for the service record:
3:46
